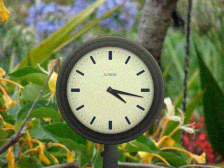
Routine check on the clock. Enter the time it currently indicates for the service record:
4:17
